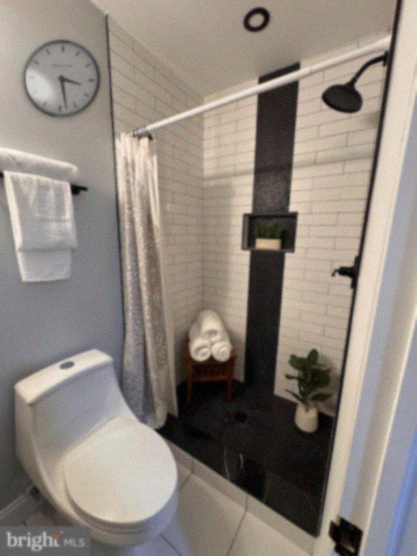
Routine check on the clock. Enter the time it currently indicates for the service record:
3:28
